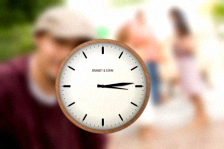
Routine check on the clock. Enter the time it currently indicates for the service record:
3:14
